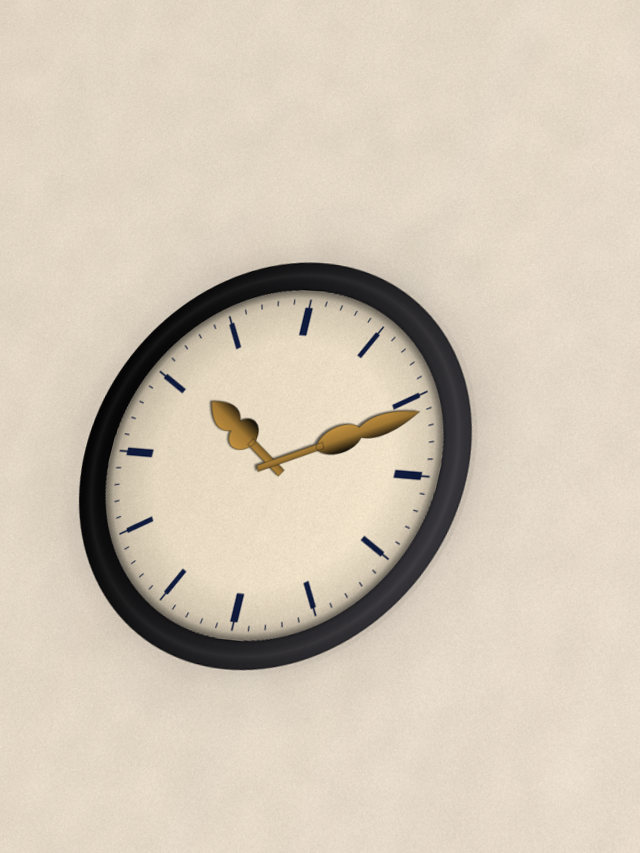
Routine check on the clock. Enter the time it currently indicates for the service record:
10:11
